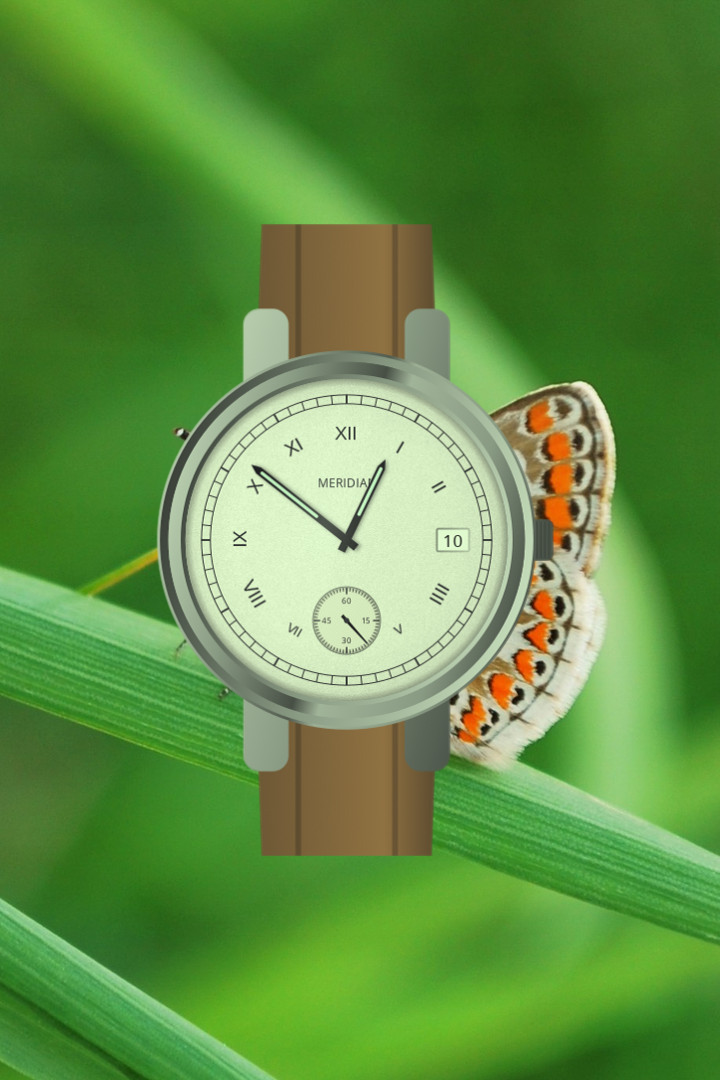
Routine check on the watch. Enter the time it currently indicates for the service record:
12:51:23
